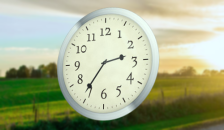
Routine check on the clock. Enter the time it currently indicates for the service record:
2:36
